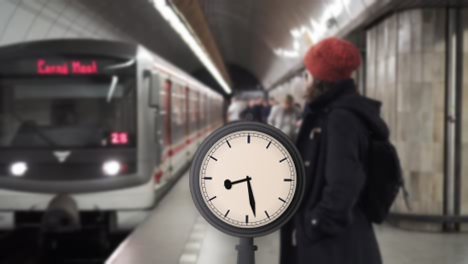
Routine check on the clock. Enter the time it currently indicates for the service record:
8:28
